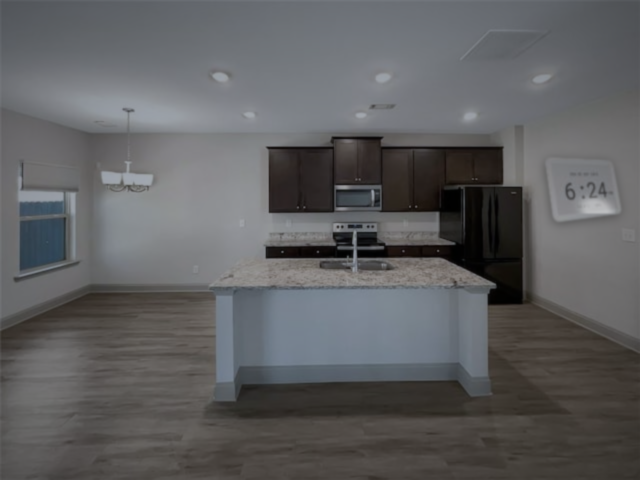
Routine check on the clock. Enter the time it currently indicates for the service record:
6:24
